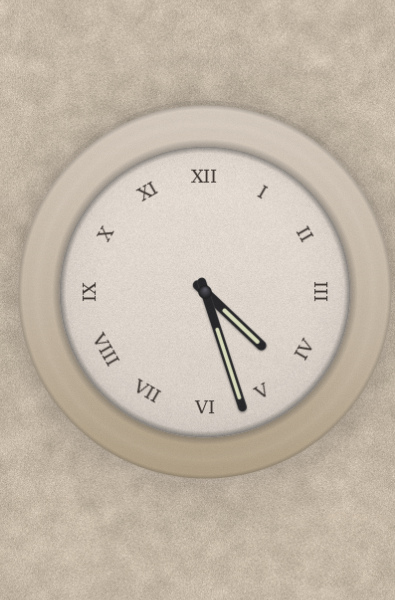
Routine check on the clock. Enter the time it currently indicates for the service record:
4:27
